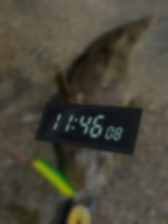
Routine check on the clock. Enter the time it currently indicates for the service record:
11:46:08
